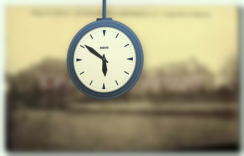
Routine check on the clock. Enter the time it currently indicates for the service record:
5:51
